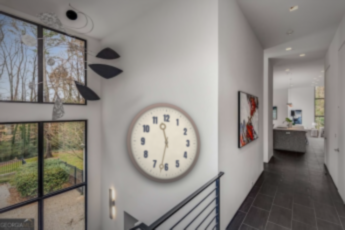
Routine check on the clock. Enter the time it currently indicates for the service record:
11:32
